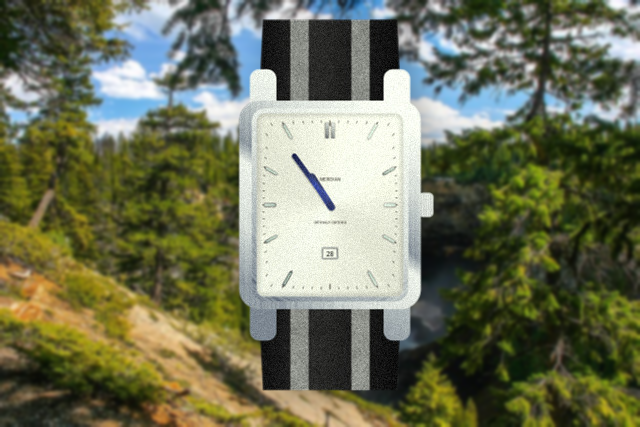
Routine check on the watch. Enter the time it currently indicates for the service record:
10:54
